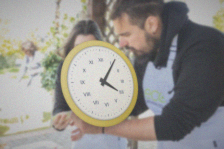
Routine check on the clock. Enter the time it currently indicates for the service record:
4:06
